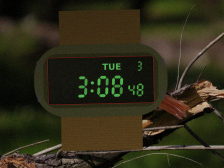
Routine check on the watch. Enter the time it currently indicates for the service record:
3:08:48
